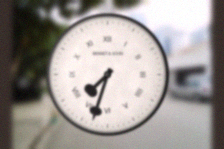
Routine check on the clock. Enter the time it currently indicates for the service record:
7:33
